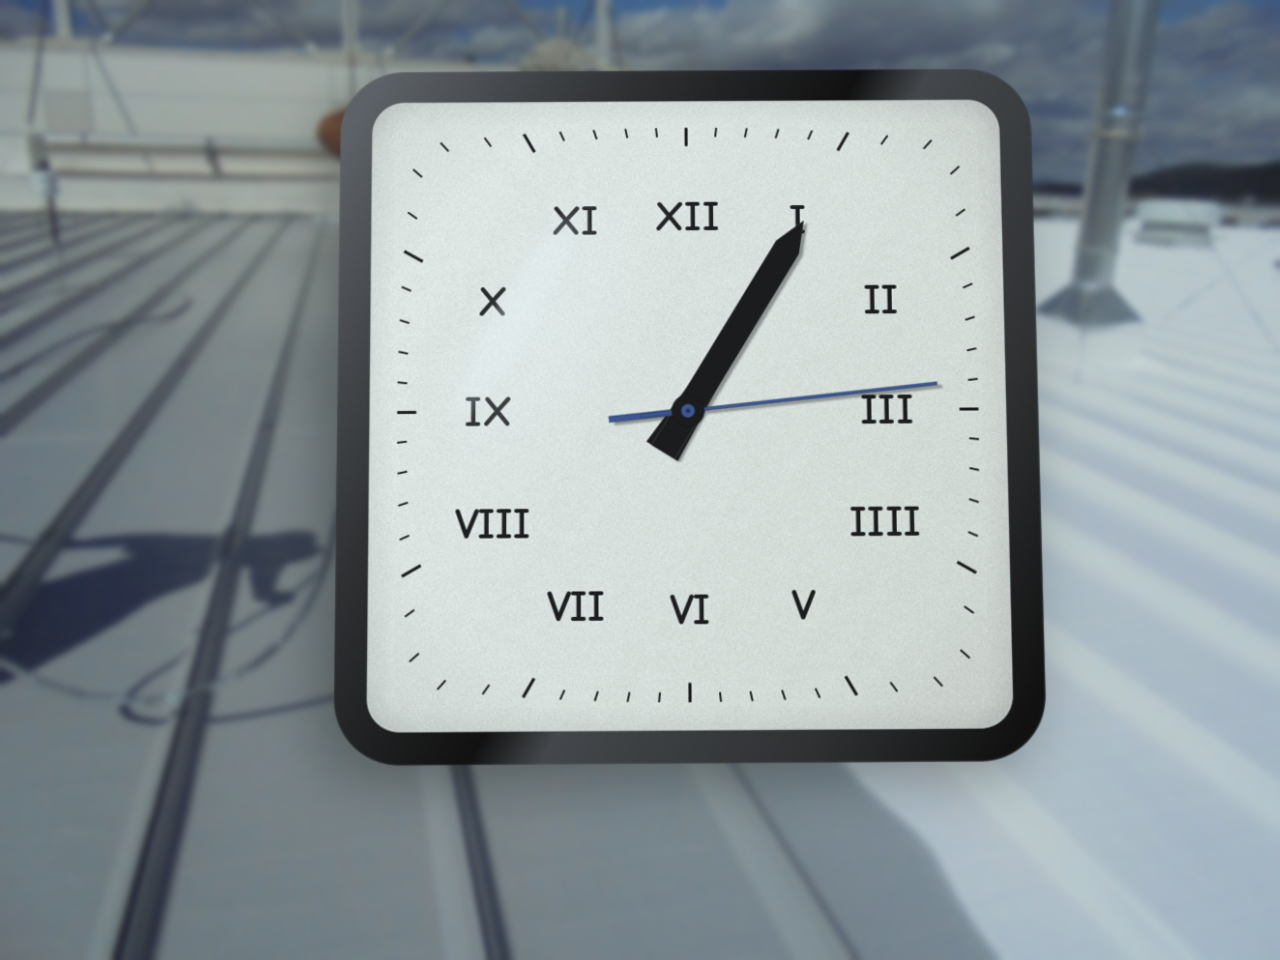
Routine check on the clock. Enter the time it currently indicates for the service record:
1:05:14
